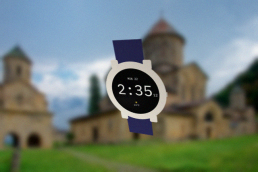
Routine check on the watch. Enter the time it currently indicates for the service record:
2:35
